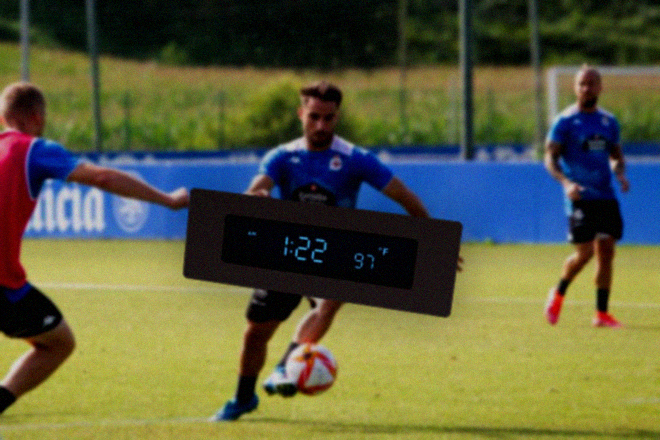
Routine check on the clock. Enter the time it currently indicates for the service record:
1:22
